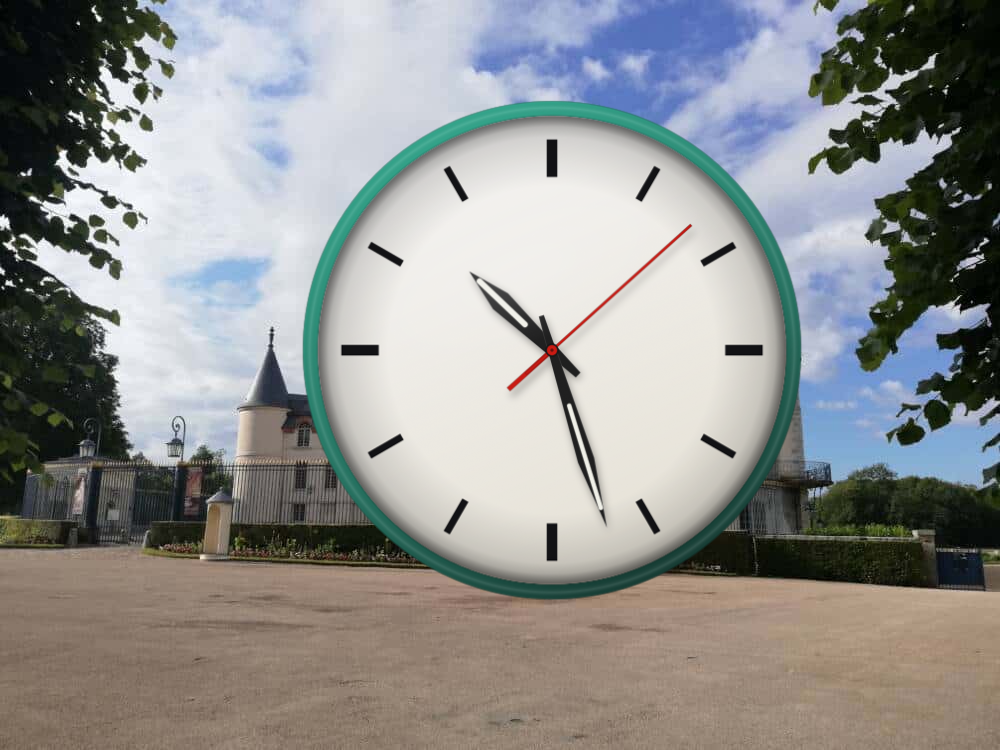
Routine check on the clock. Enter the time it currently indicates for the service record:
10:27:08
